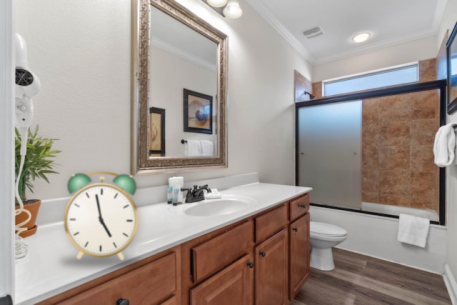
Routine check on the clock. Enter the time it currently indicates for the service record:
4:58
